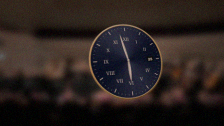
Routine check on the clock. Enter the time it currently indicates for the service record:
5:58
